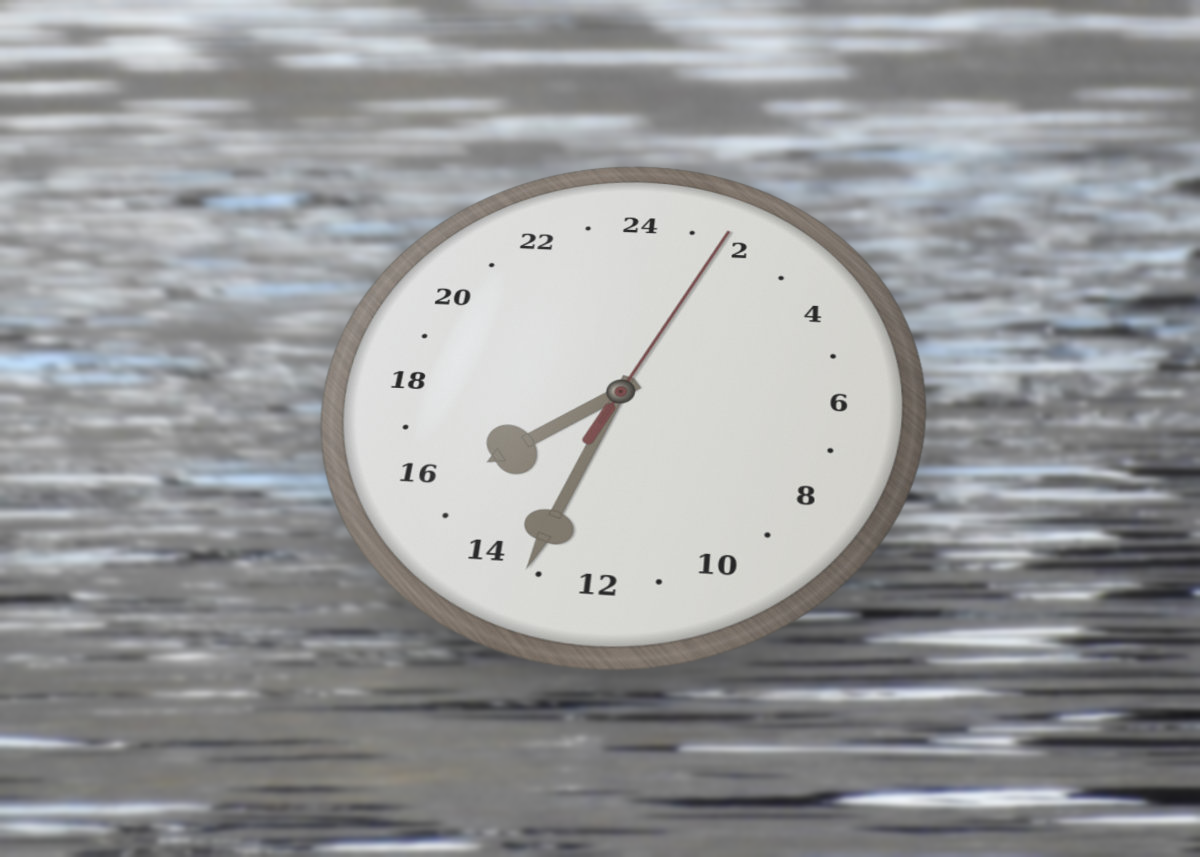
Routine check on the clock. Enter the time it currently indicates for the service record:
15:33:04
